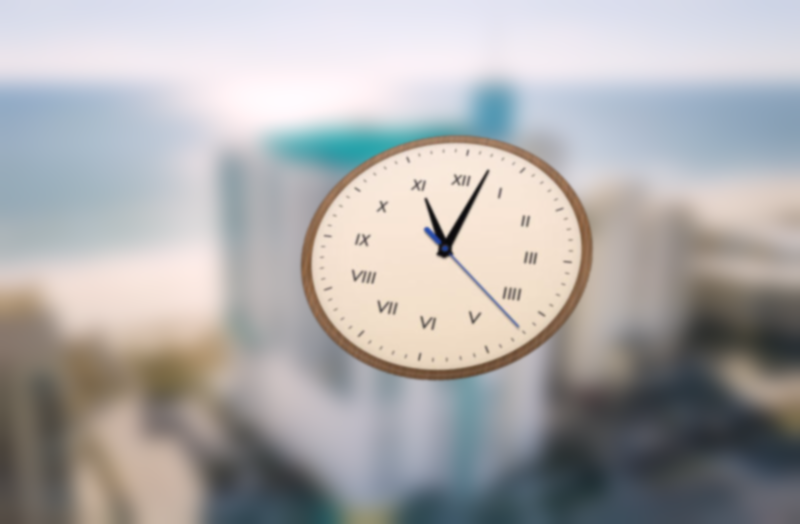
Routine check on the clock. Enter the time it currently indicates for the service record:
11:02:22
